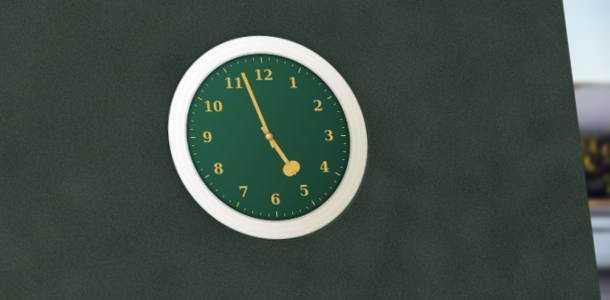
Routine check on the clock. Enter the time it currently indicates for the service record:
4:57
